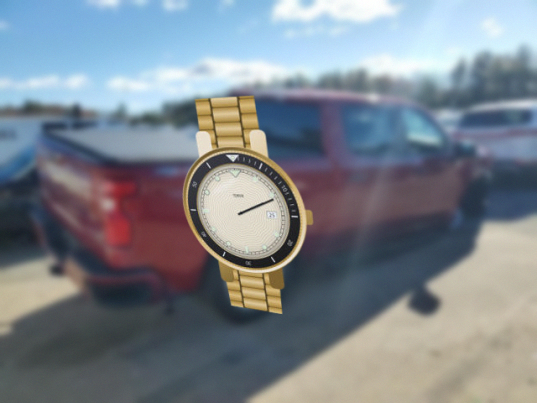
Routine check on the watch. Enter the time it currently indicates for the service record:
2:11
